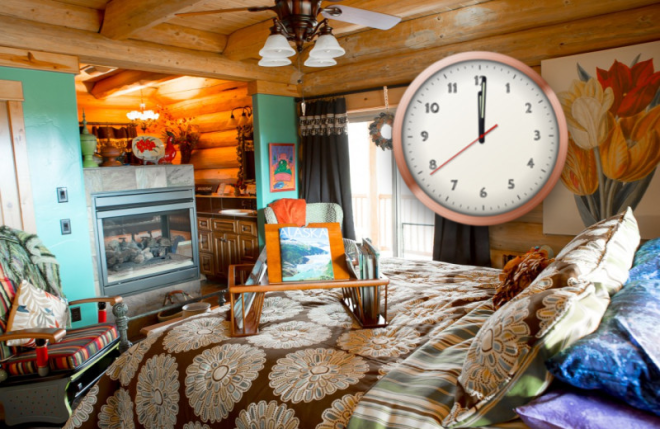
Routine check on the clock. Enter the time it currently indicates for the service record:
12:00:39
